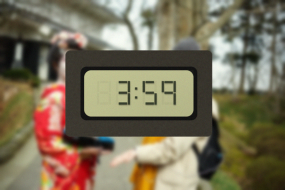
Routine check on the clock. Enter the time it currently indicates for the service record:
3:59
